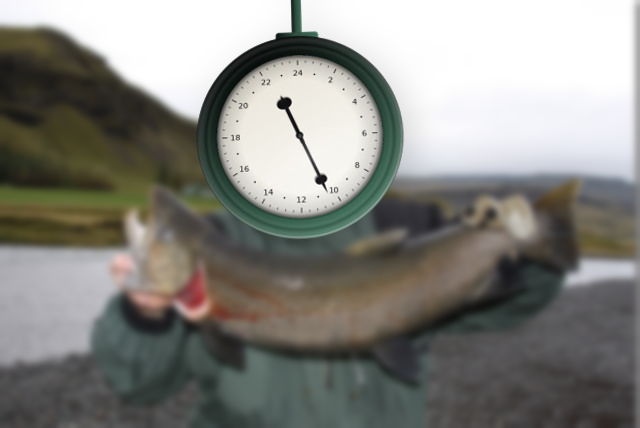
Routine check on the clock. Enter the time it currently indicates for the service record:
22:26
